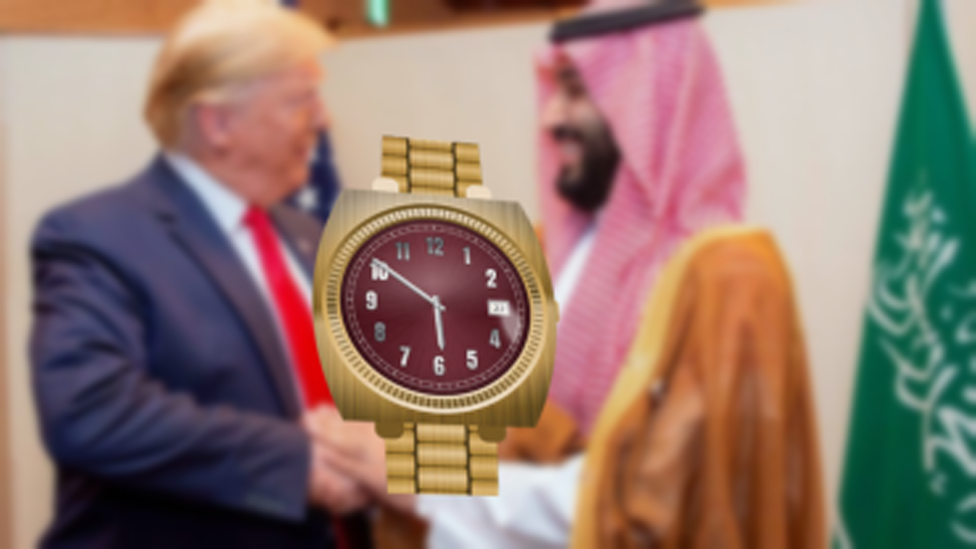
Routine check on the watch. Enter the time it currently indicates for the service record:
5:51
